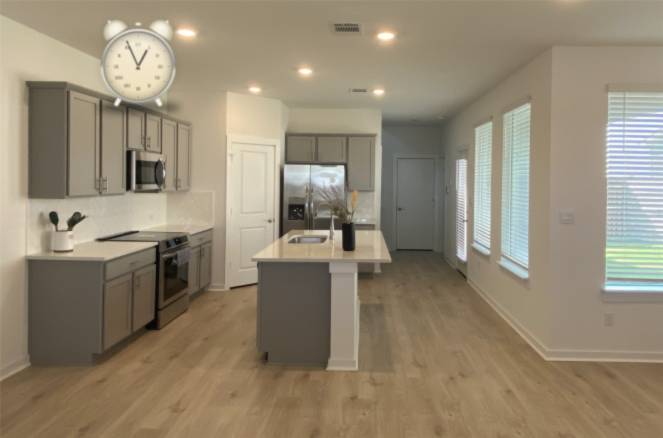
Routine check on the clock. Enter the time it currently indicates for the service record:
12:56
